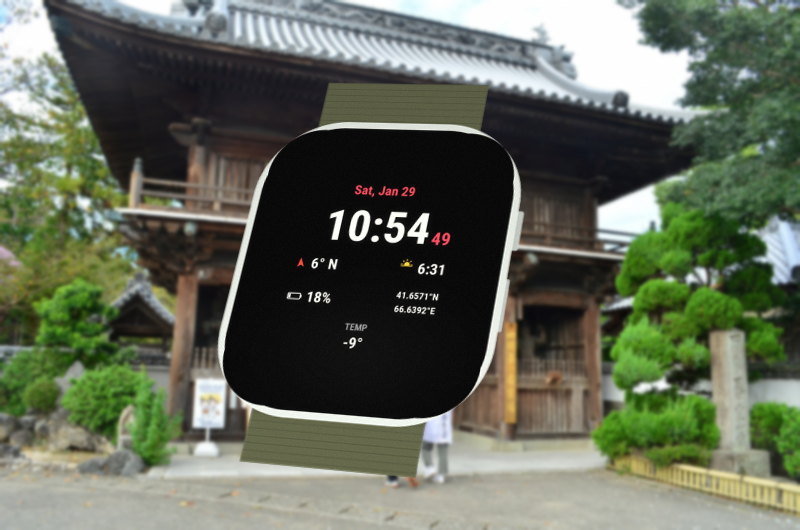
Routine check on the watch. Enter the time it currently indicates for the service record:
10:54:49
